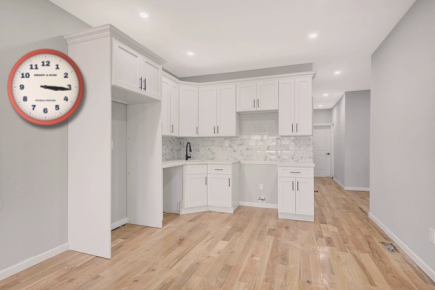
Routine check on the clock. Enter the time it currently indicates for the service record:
3:16
